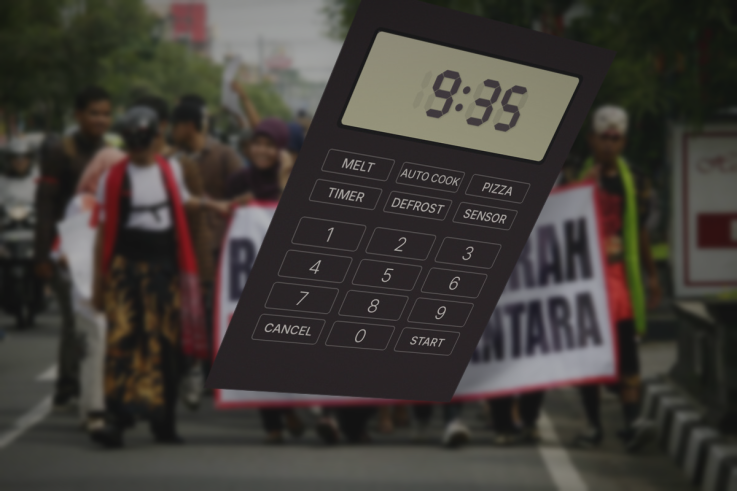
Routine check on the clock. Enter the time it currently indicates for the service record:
9:35
